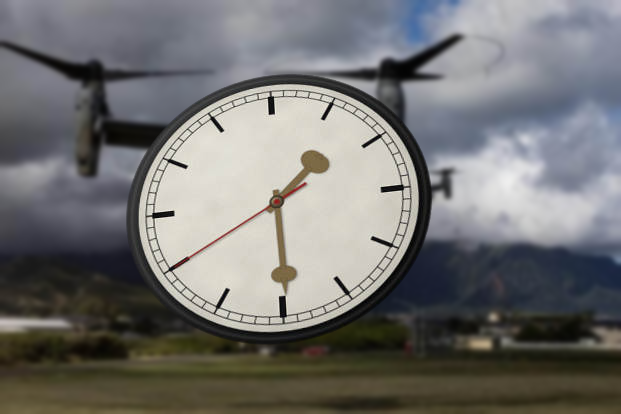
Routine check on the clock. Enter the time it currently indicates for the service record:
1:29:40
